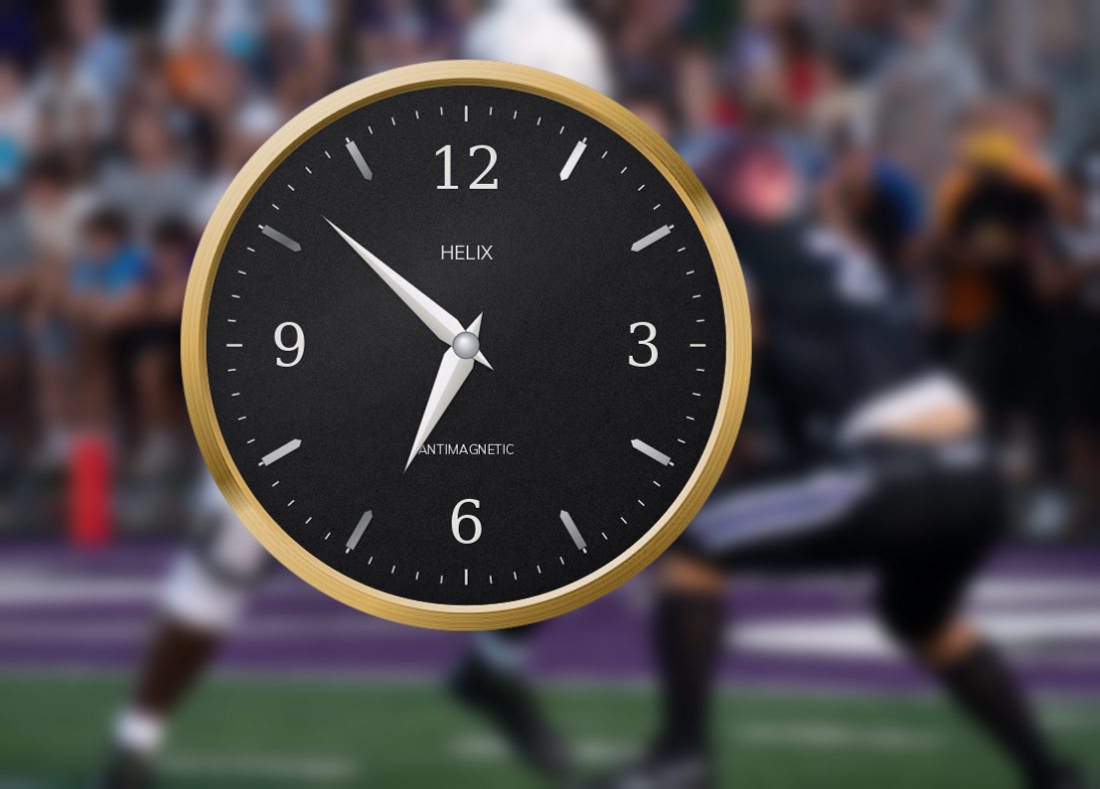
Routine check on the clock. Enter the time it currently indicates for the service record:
6:52
